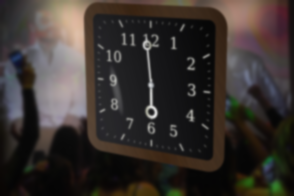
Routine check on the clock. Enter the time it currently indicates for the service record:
5:59
